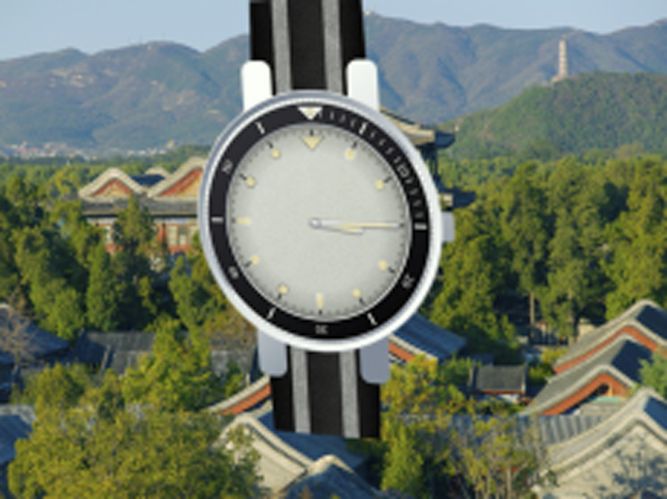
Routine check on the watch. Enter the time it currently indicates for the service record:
3:15
